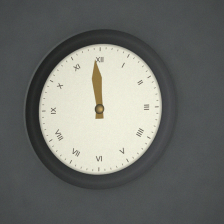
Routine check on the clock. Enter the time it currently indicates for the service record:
11:59
